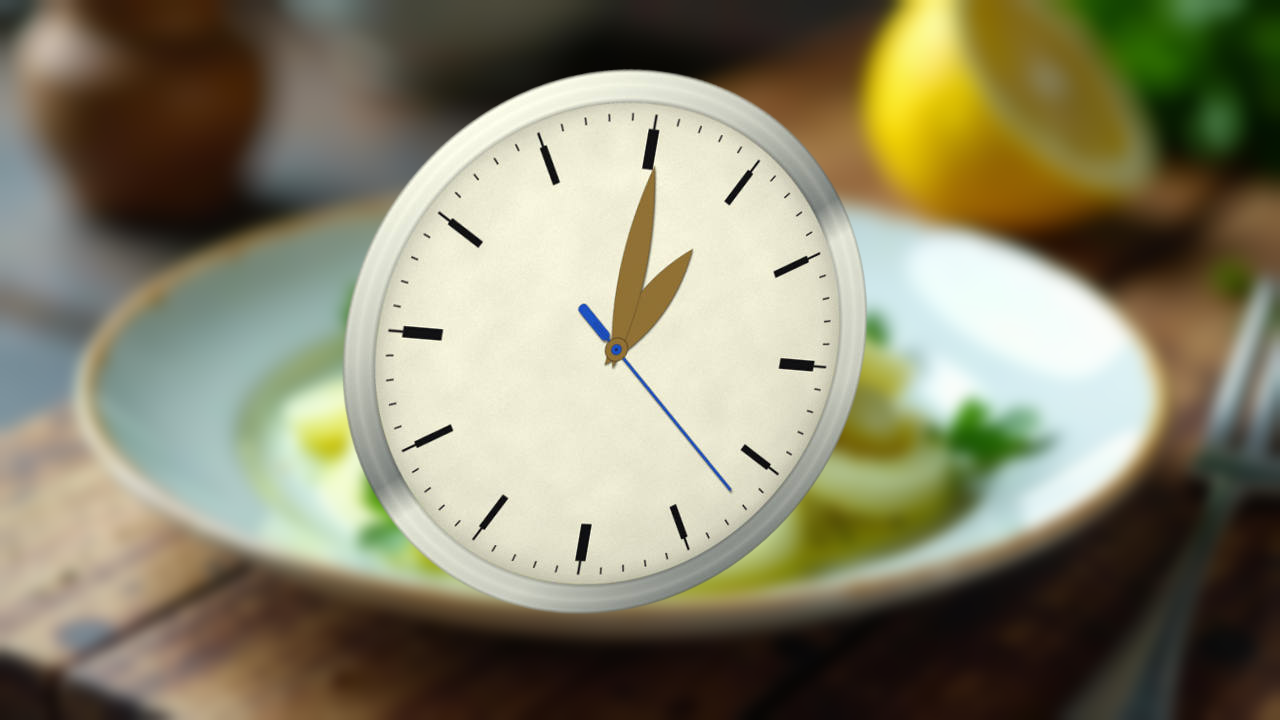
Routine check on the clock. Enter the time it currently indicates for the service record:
1:00:22
